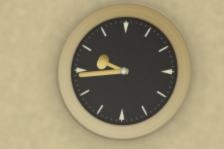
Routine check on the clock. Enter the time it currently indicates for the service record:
9:44
